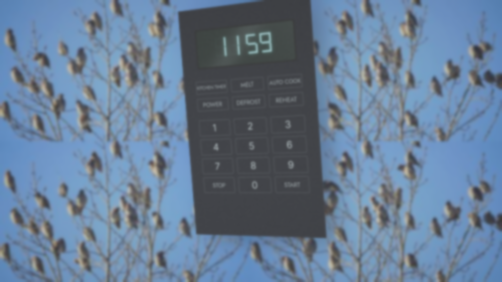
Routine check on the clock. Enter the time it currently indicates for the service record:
11:59
